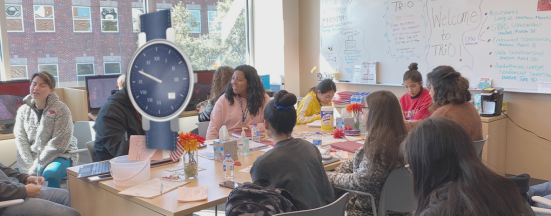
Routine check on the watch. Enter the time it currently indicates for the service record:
9:49
